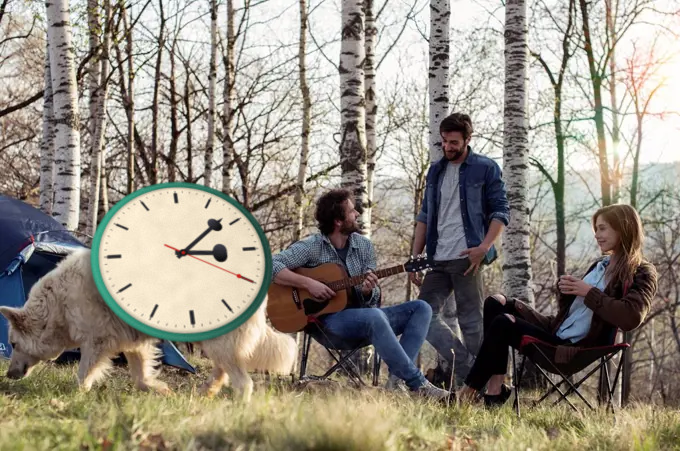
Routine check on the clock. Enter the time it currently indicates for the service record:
3:08:20
